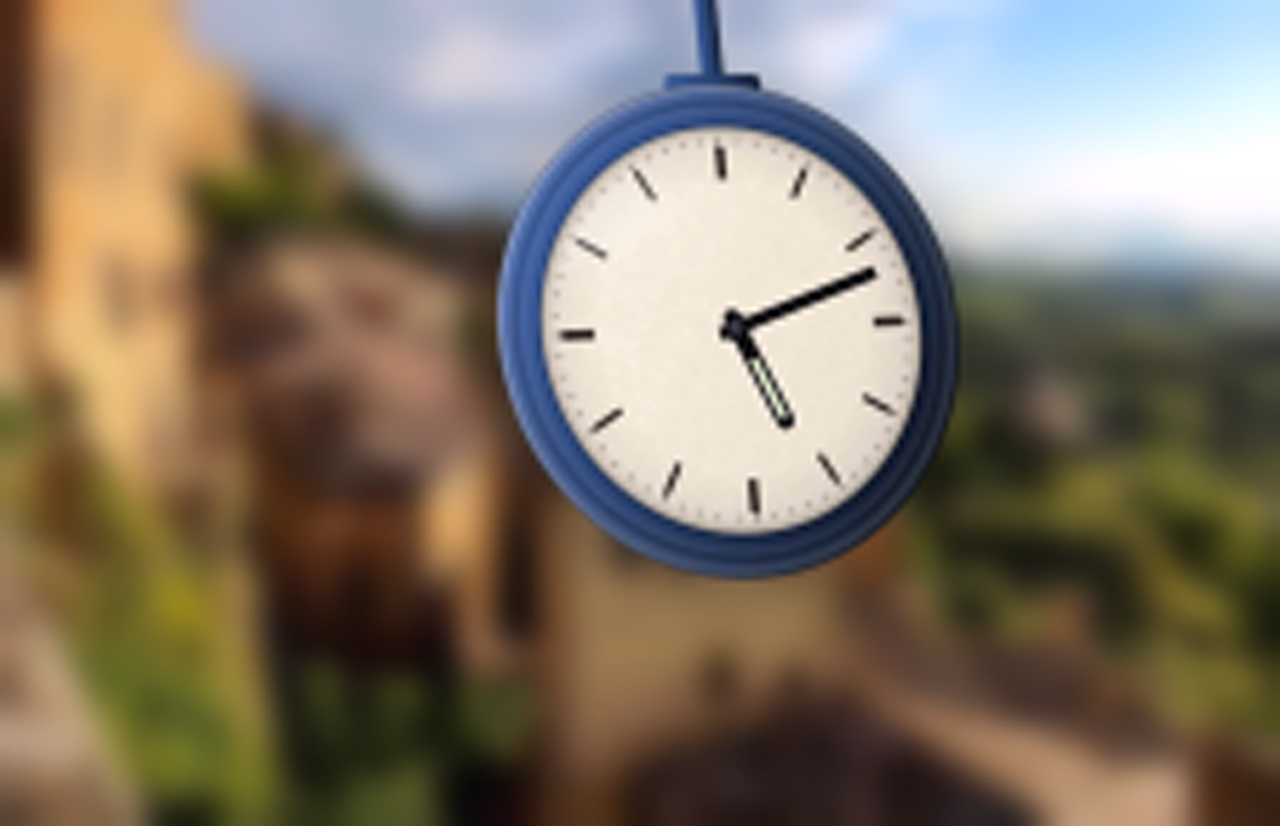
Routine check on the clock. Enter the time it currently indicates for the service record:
5:12
